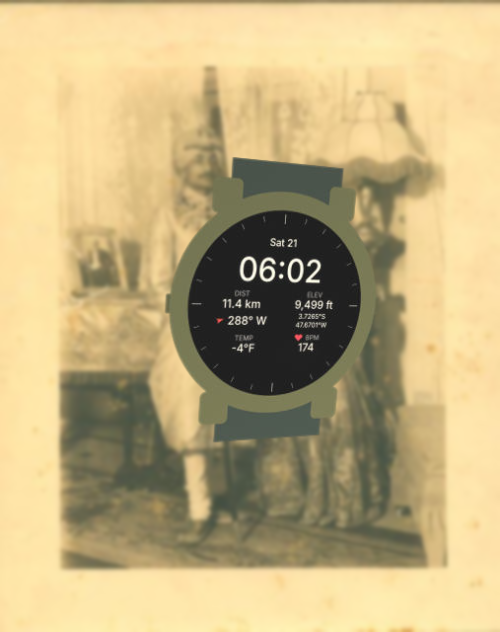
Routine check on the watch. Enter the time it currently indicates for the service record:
6:02
